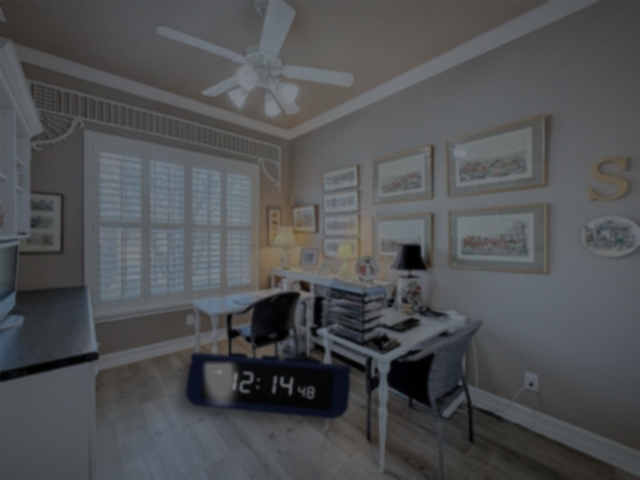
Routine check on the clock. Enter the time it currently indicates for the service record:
12:14
